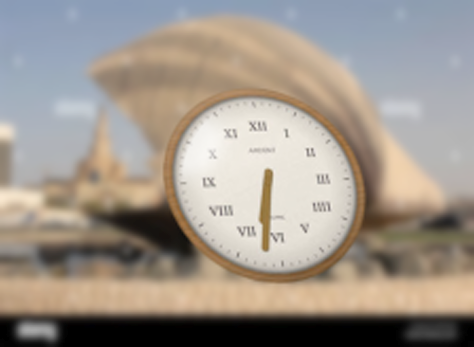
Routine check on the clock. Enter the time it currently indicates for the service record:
6:32
